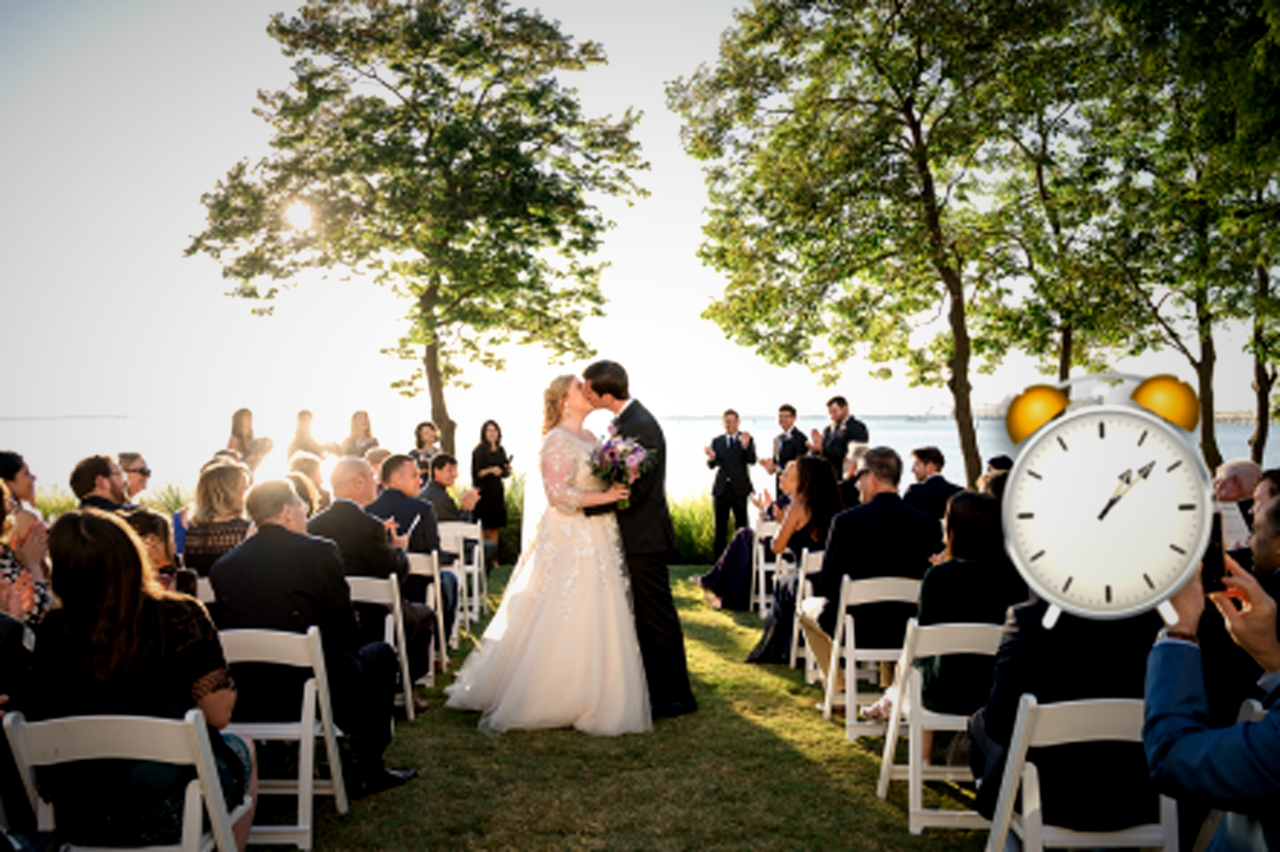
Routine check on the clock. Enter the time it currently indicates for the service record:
1:08
